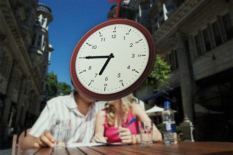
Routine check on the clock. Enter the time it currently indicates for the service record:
6:45
